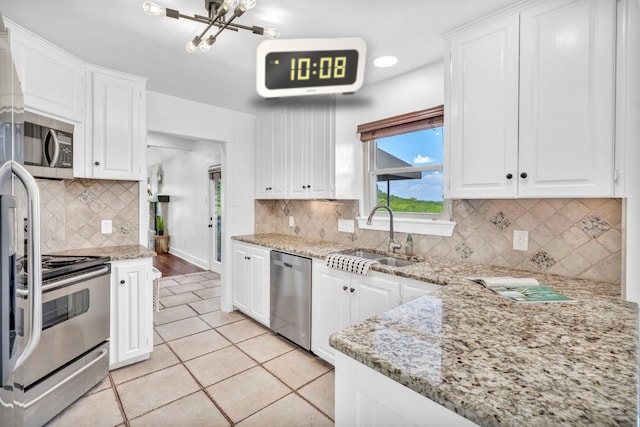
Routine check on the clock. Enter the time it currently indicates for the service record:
10:08
